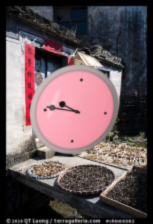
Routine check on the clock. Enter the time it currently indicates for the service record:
9:46
